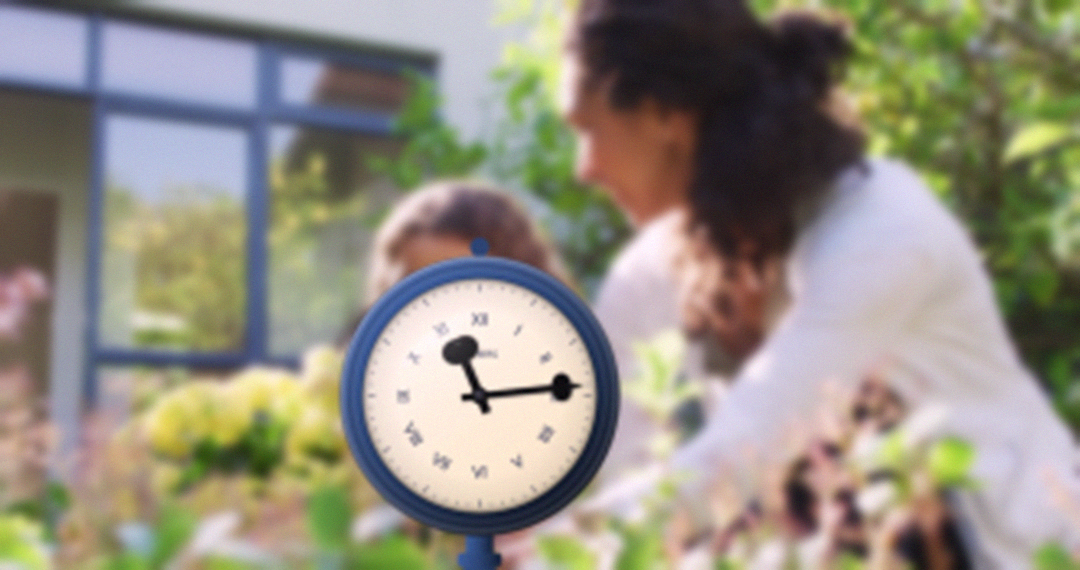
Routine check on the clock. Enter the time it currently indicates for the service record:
11:14
